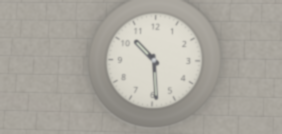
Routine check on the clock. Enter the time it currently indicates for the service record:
10:29
